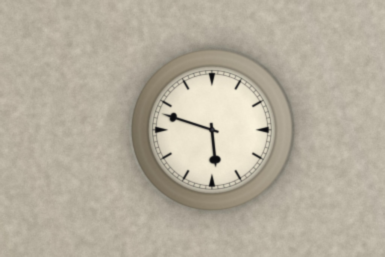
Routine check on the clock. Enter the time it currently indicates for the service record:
5:48
